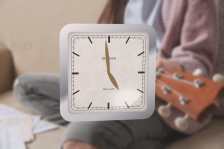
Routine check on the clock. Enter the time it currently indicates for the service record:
4:59
